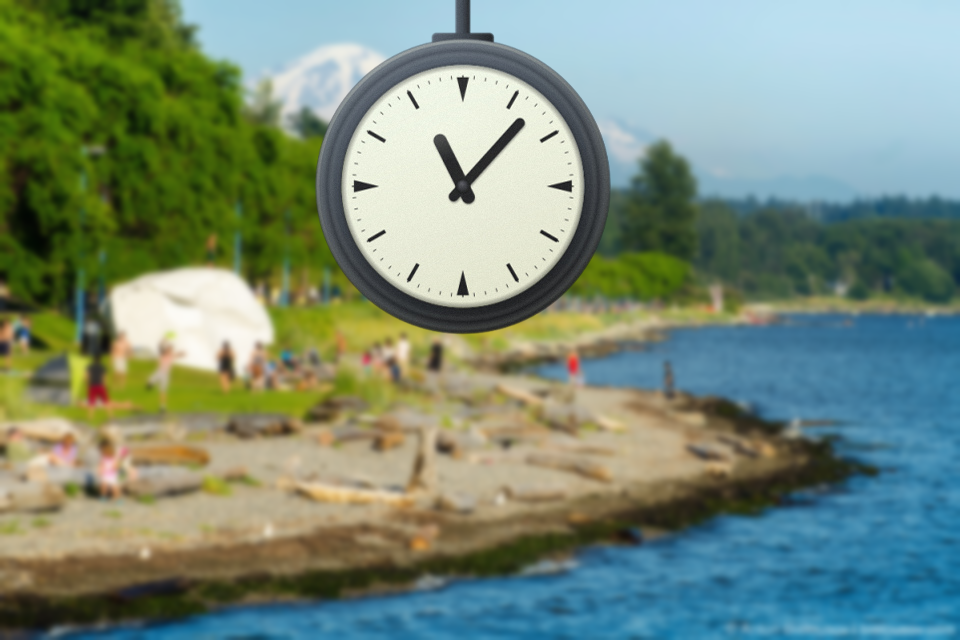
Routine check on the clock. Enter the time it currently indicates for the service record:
11:07
